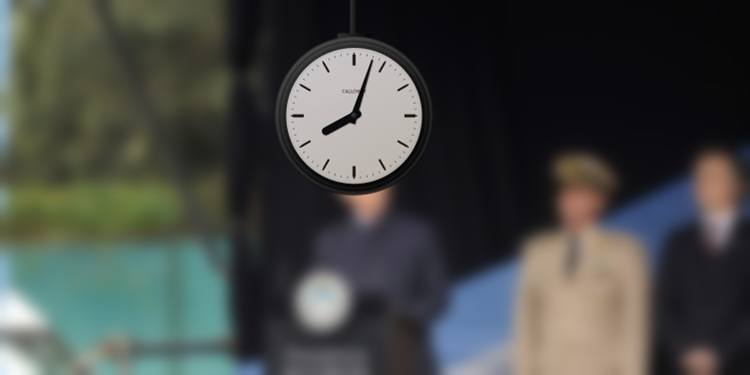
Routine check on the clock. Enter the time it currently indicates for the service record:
8:03
